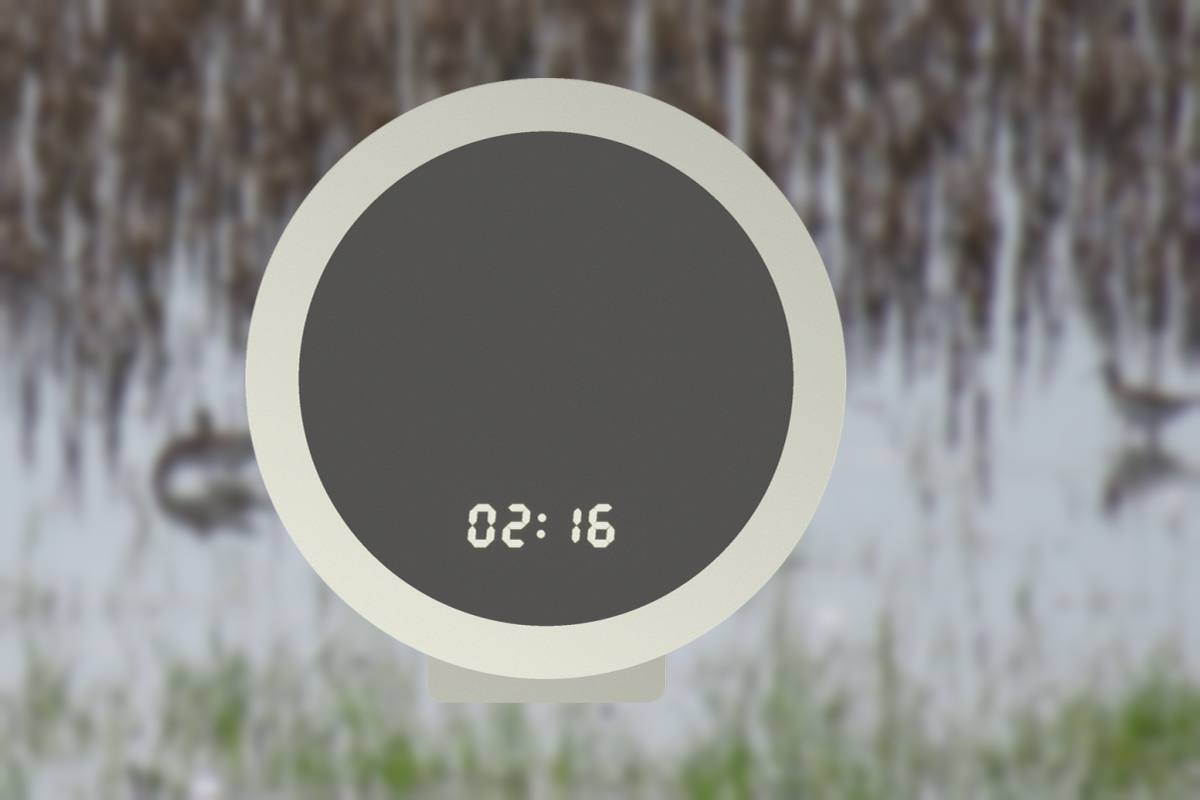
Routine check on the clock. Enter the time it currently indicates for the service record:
2:16
